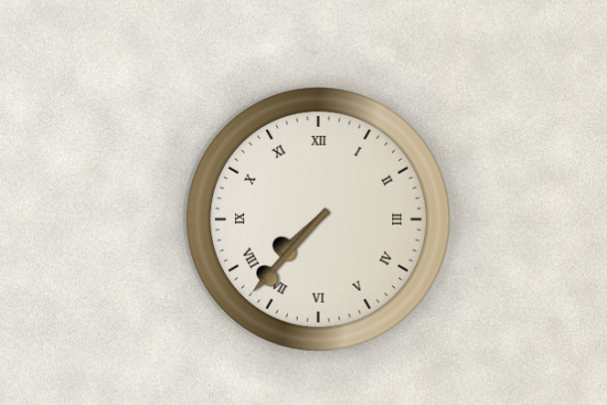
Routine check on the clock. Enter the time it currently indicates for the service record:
7:37
